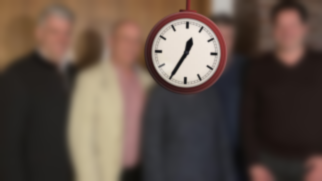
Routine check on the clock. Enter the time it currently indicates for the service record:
12:35
